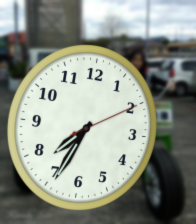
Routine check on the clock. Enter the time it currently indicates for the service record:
7:34:10
